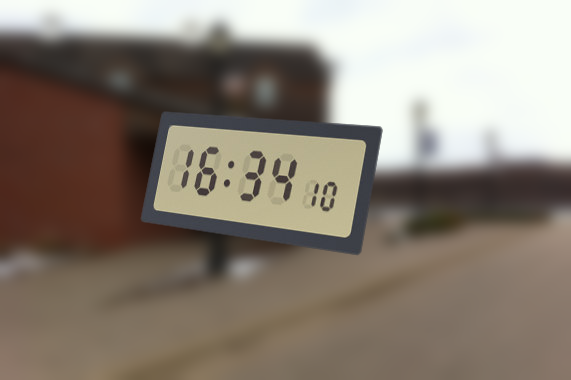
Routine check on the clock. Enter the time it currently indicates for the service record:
16:34:10
